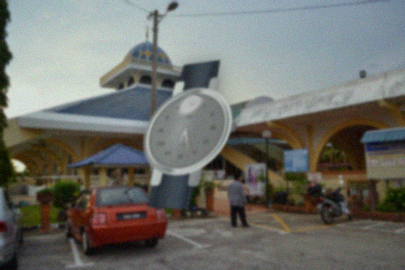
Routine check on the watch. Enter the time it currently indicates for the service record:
6:27
